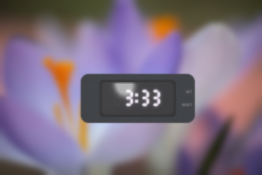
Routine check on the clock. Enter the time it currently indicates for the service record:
3:33
